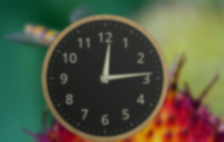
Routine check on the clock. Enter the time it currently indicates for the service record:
12:14
